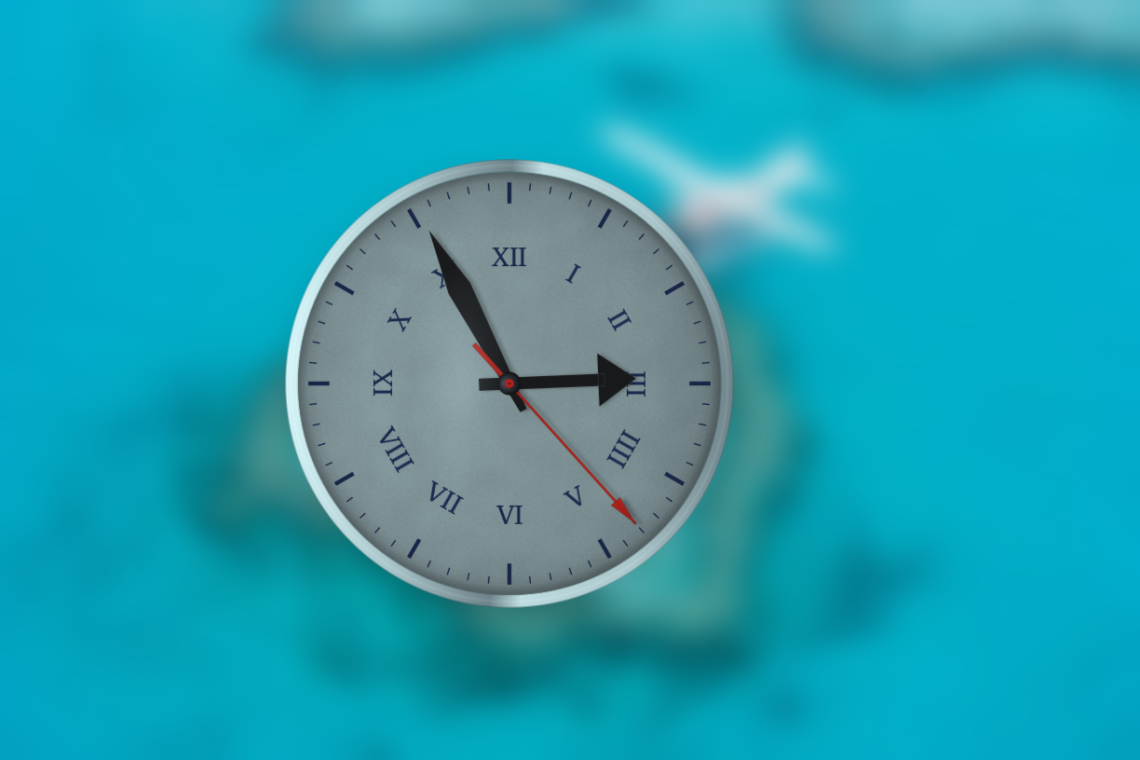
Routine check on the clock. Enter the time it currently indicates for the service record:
2:55:23
